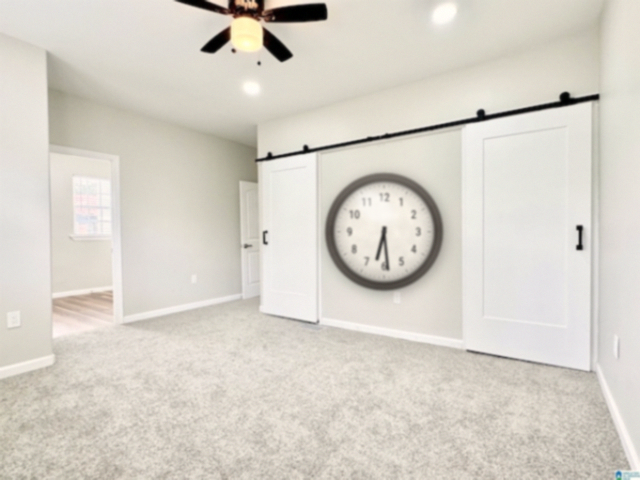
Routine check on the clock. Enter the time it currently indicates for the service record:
6:29
